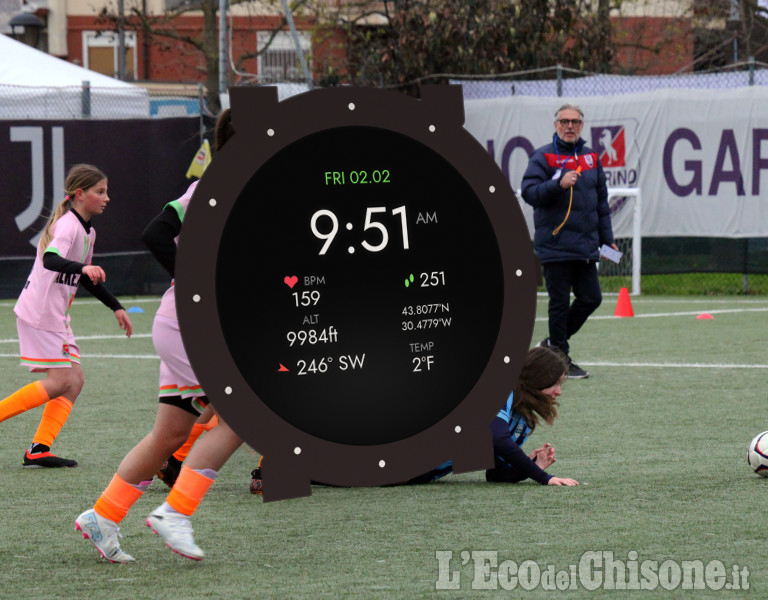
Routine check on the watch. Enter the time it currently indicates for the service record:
9:51
